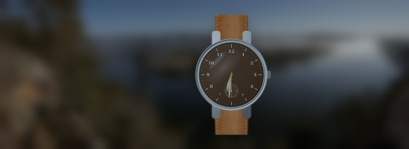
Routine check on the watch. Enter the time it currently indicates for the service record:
6:31
